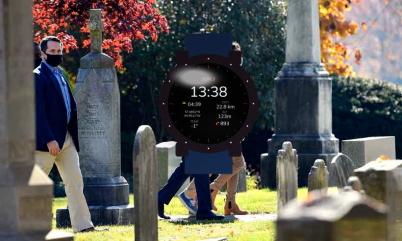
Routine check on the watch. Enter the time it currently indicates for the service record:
13:38
